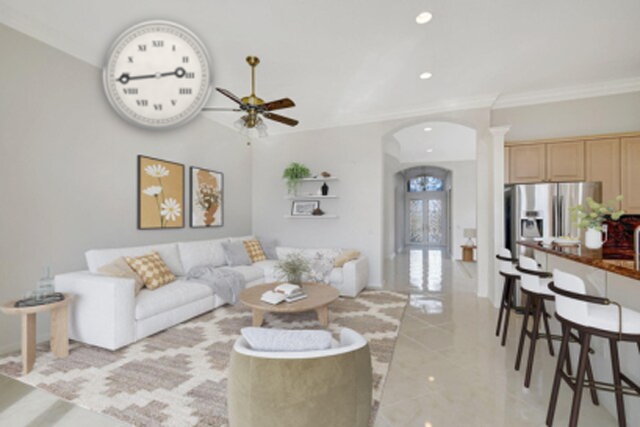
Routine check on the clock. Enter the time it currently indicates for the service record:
2:44
